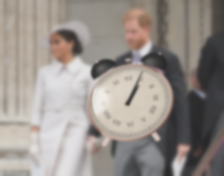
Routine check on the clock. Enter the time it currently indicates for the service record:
1:04
